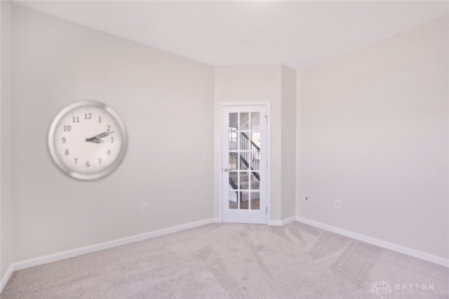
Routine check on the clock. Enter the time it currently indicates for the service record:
3:12
